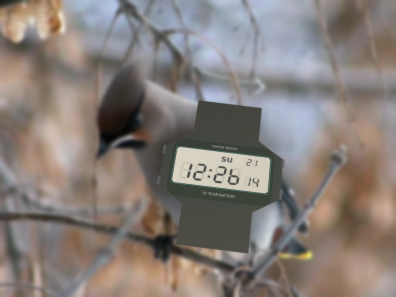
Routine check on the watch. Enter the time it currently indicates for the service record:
12:26:14
